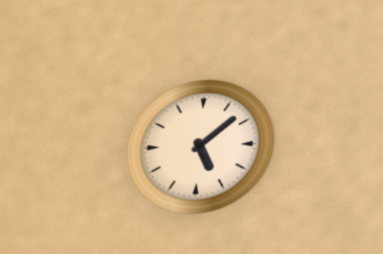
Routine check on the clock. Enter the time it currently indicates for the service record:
5:08
